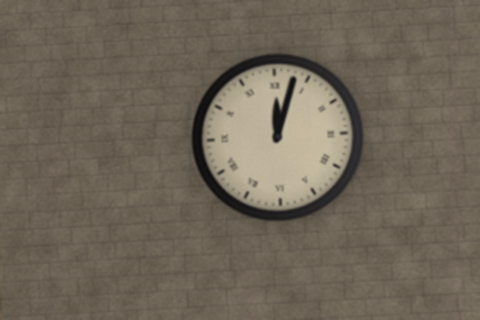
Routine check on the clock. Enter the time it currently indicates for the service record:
12:03
